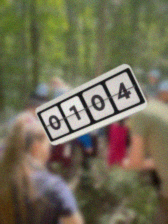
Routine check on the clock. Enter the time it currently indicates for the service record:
1:04
